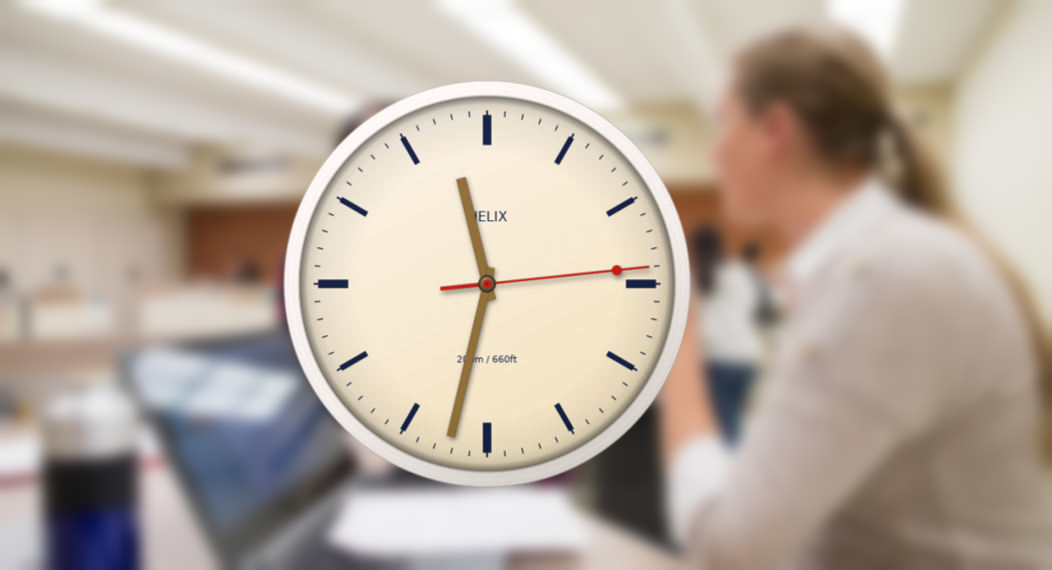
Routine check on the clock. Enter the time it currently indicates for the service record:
11:32:14
